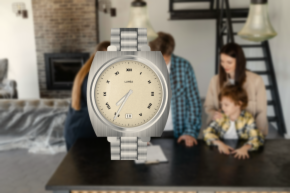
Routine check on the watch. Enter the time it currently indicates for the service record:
7:35
